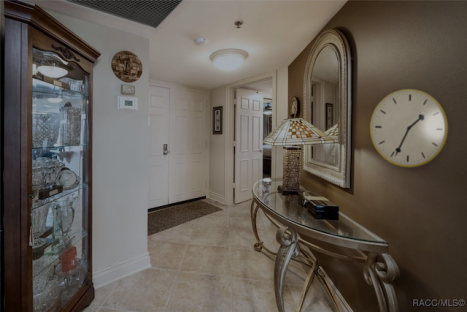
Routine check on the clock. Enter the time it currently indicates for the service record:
1:34
